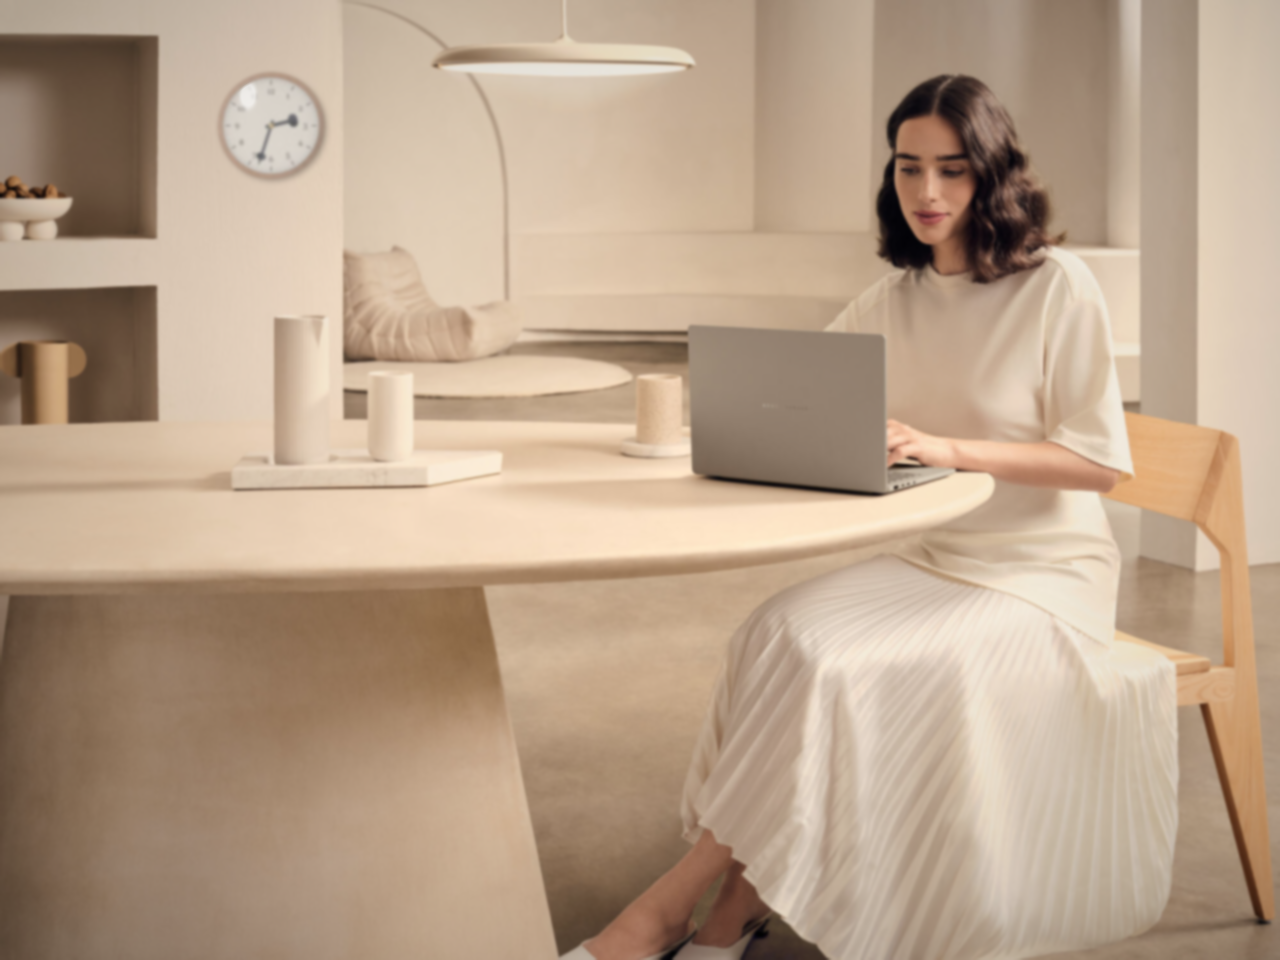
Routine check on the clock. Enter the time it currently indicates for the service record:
2:33
